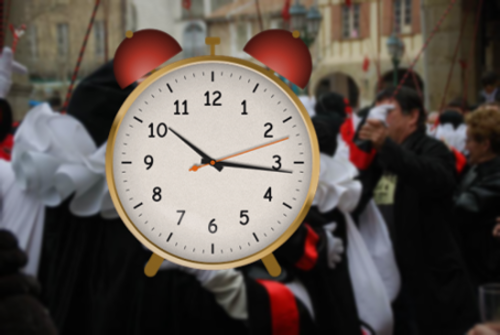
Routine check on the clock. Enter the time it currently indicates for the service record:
10:16:12
